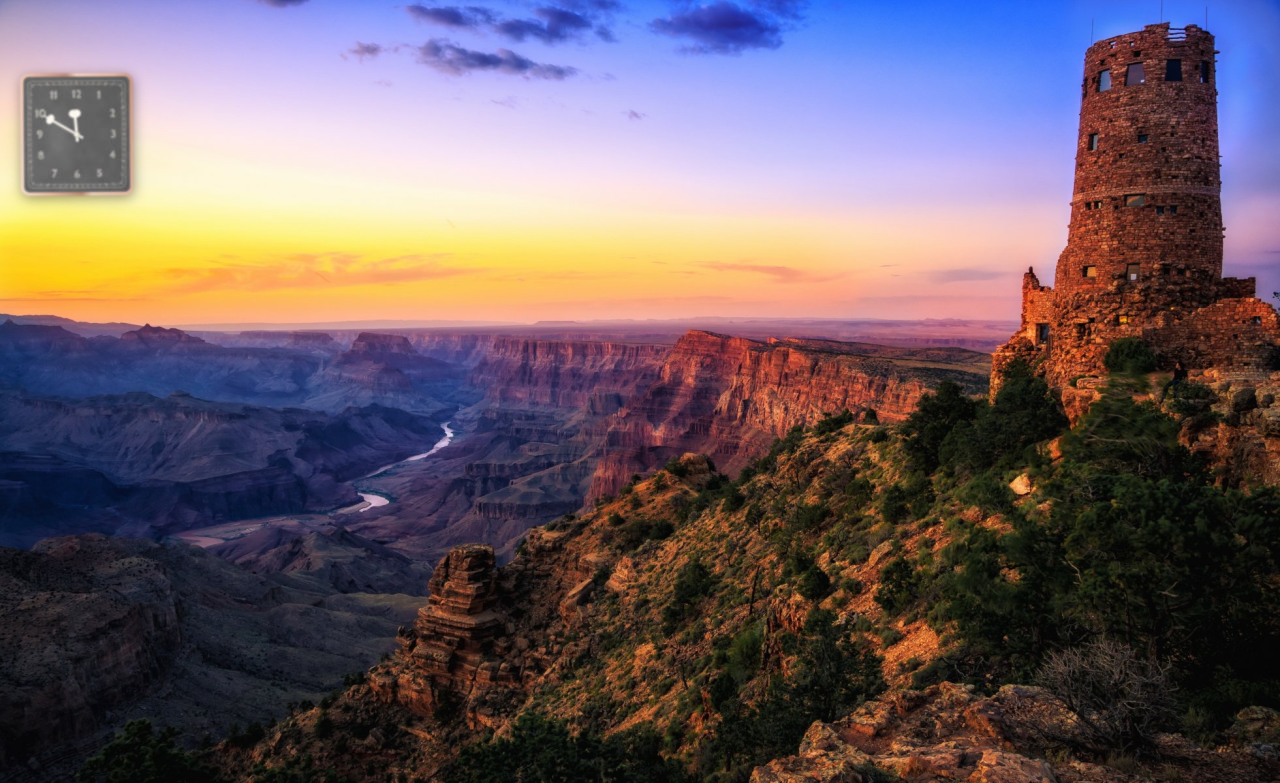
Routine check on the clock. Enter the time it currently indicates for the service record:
11:50
